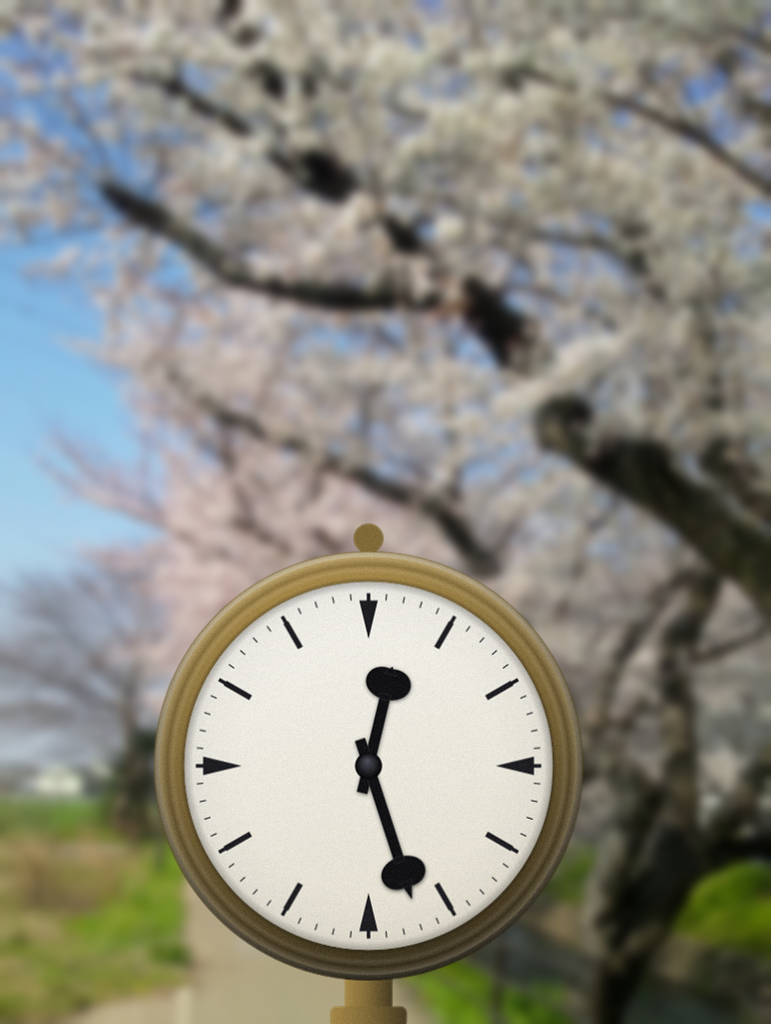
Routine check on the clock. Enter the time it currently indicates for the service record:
12:27
